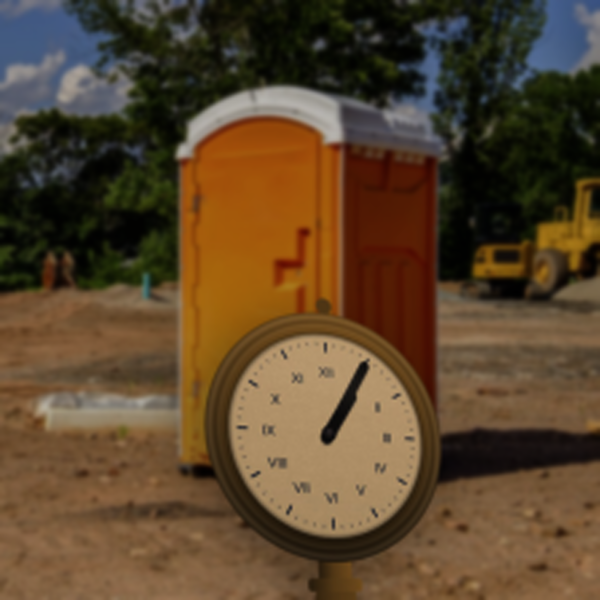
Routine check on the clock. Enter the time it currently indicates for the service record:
1:05
